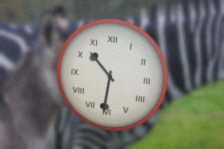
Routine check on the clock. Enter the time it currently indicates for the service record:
10:31
